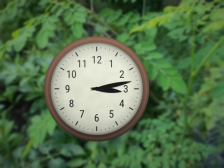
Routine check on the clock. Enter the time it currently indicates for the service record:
3:13
